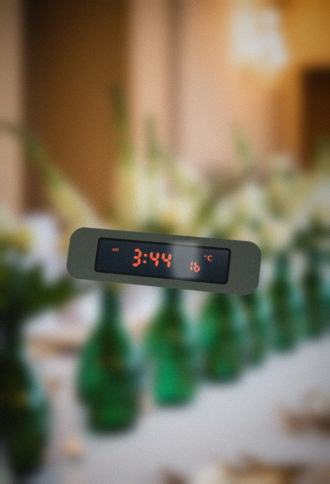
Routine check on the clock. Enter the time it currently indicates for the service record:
3:44
